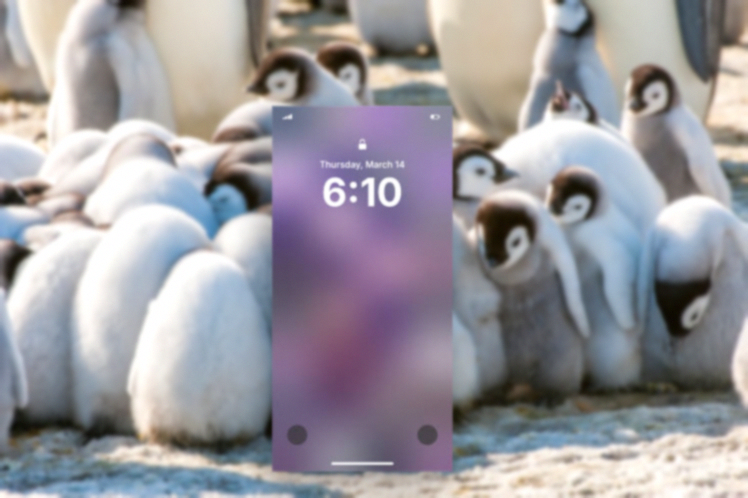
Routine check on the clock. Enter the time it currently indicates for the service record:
6:10
